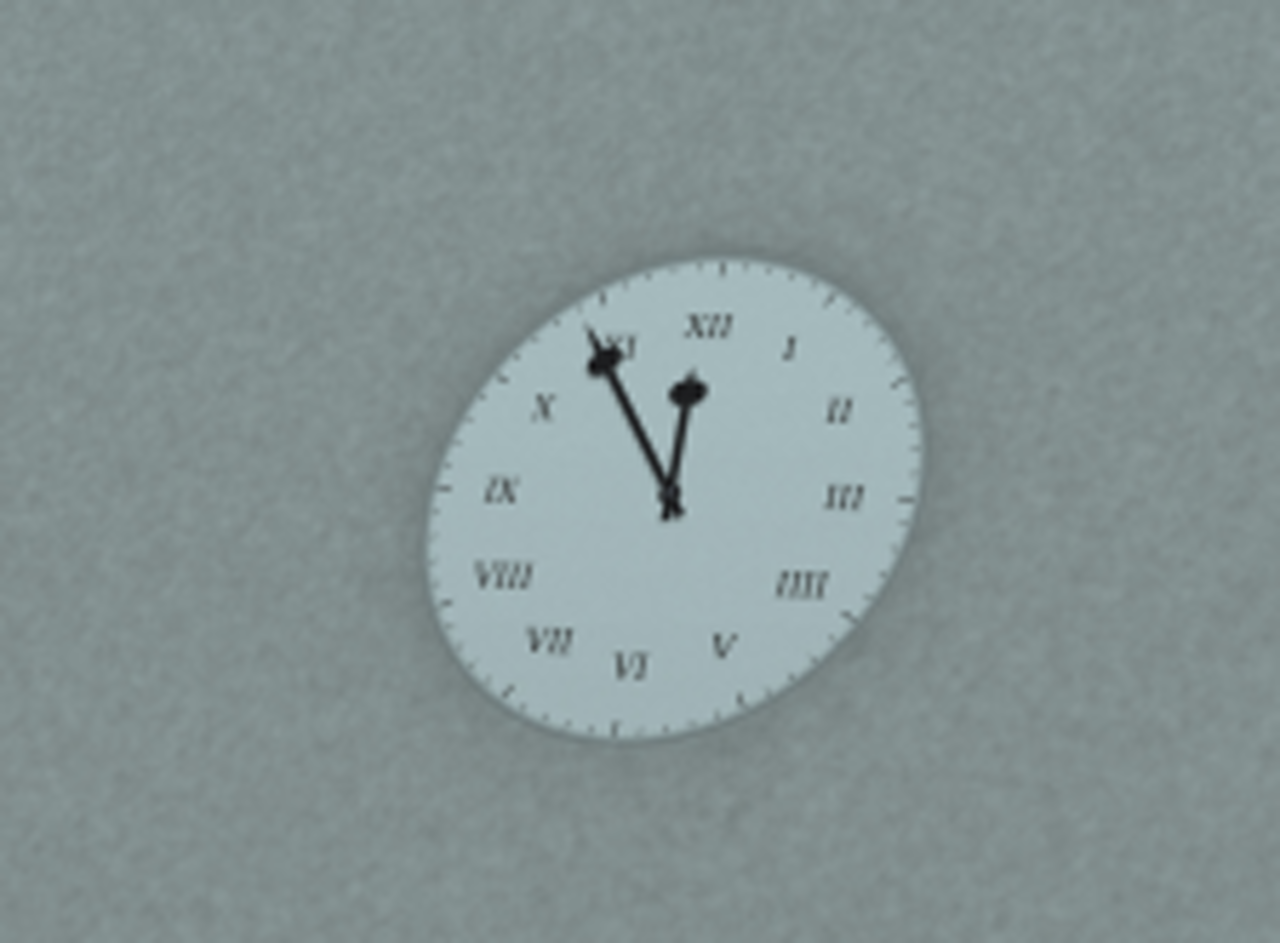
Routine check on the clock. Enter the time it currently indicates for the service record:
11:54
